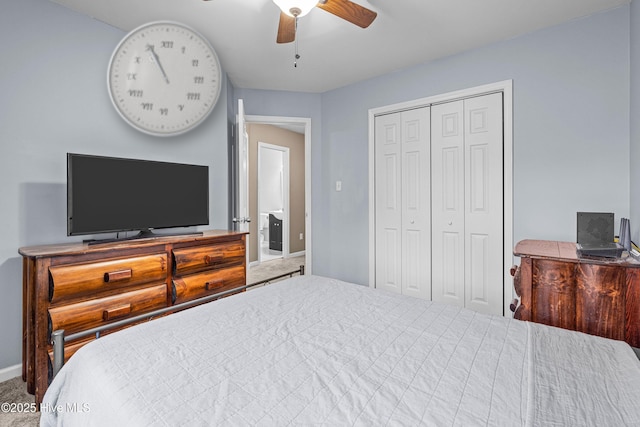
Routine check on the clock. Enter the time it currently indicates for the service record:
10:55
